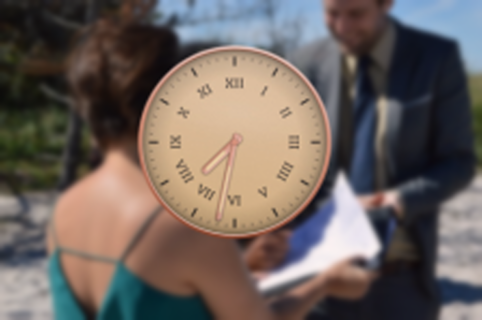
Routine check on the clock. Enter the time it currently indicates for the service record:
7:32
